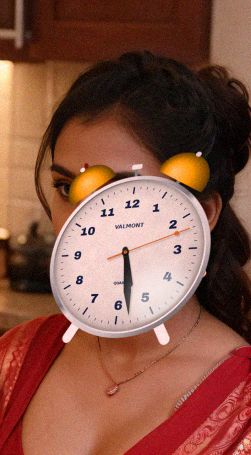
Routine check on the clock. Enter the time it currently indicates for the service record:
5:28:12
